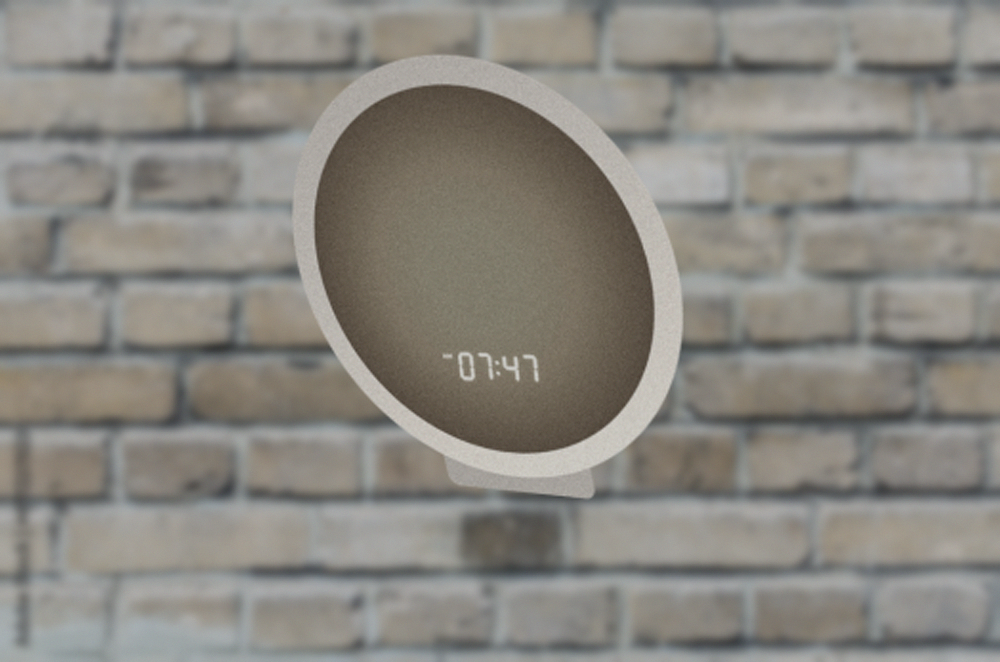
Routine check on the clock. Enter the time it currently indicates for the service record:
7:47
